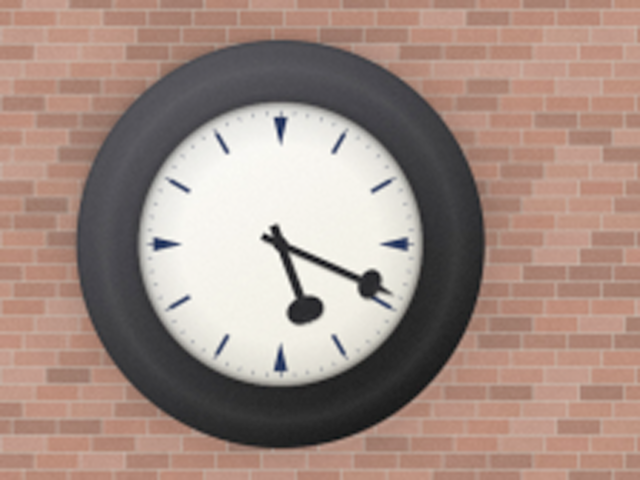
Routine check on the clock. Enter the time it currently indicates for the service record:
5:19
